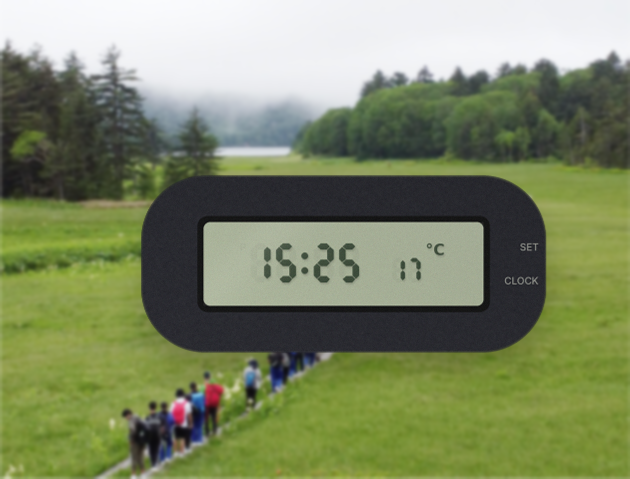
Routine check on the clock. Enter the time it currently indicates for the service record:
15:25
